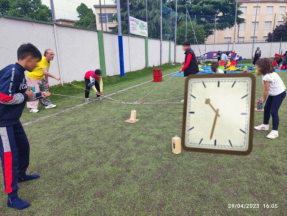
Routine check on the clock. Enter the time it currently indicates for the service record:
10:32
